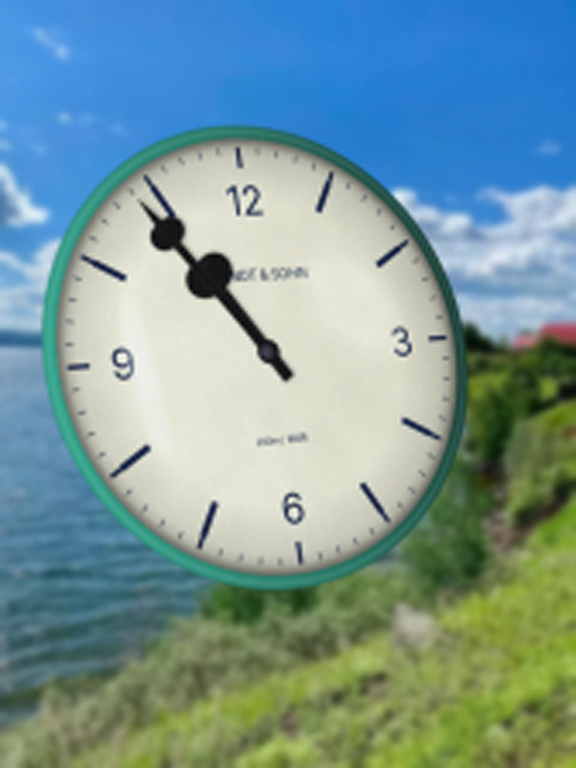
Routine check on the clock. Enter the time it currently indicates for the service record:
10:54
